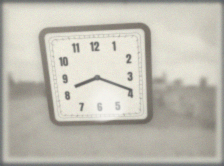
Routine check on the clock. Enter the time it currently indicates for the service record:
8:19
